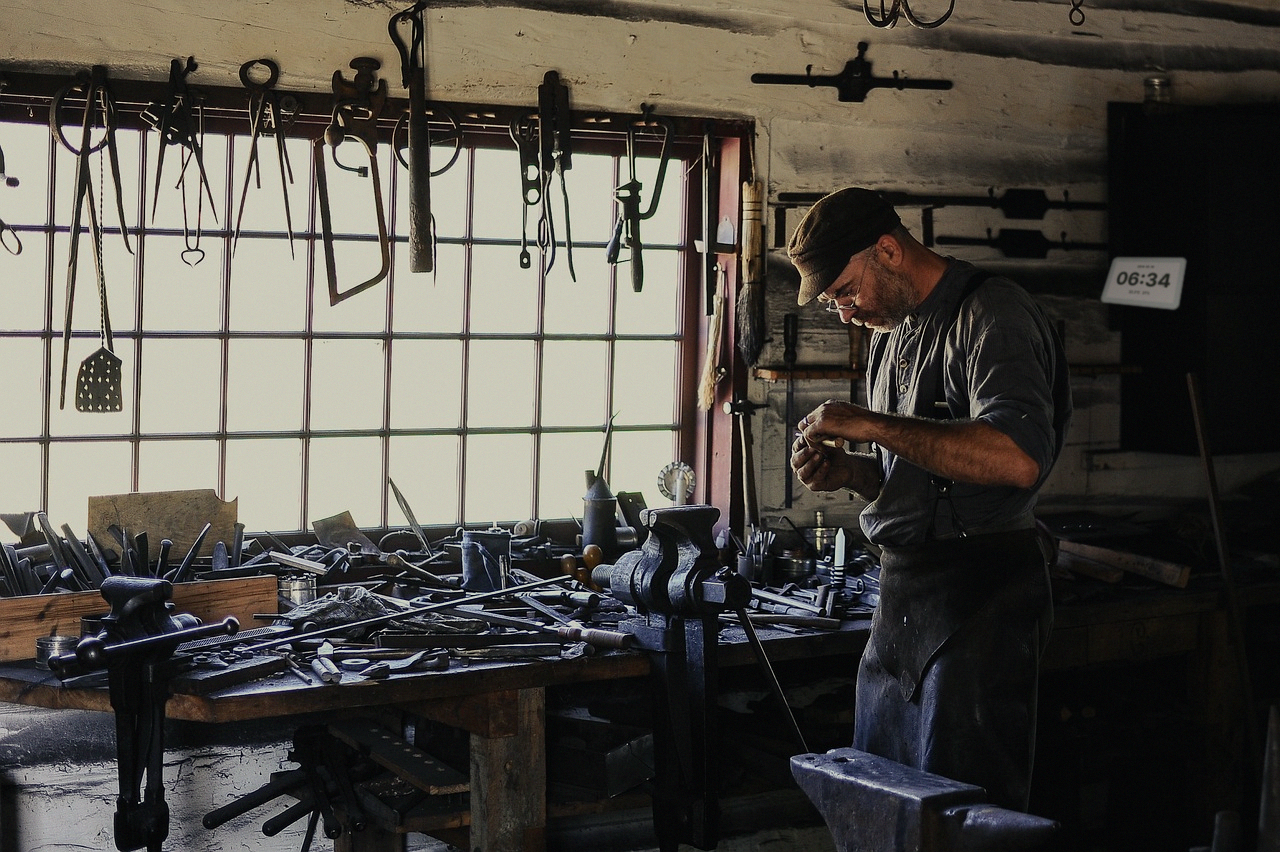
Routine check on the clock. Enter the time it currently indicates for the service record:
6:34
